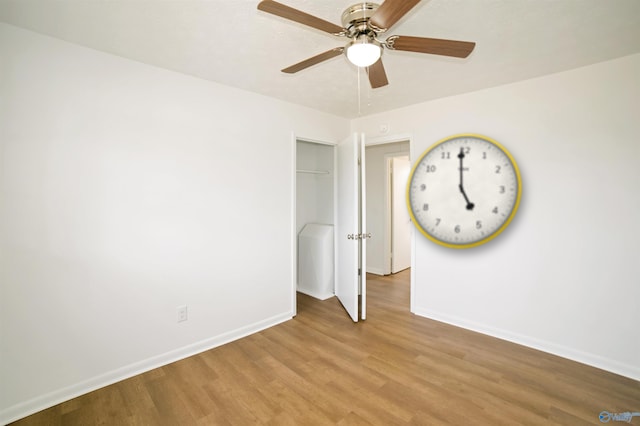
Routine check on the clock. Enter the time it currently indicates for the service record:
4:59
